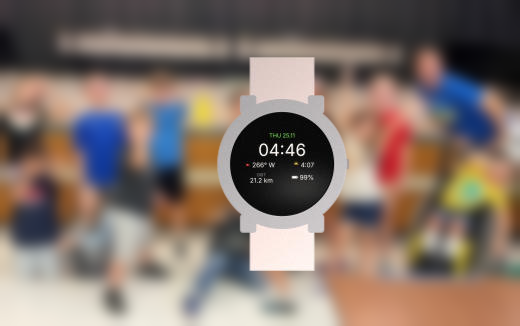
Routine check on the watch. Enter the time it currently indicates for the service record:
4:46
